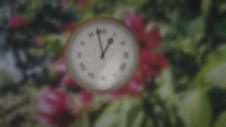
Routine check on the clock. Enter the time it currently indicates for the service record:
12:58
